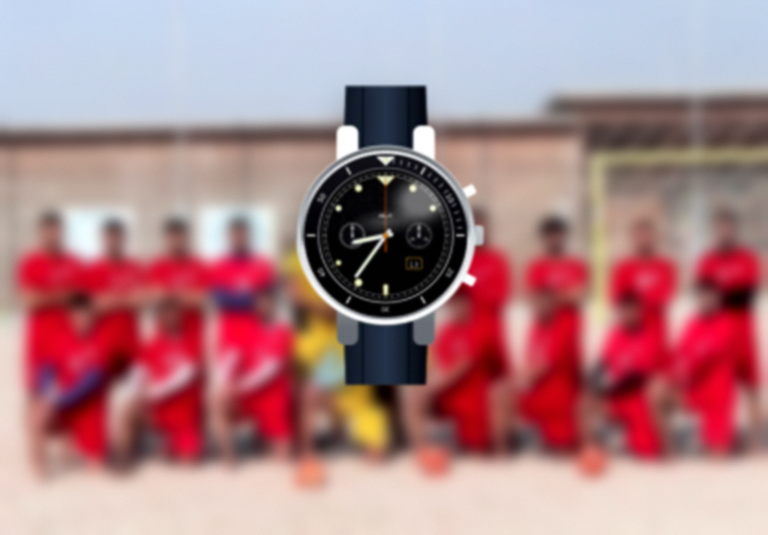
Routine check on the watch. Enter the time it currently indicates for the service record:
8:36
